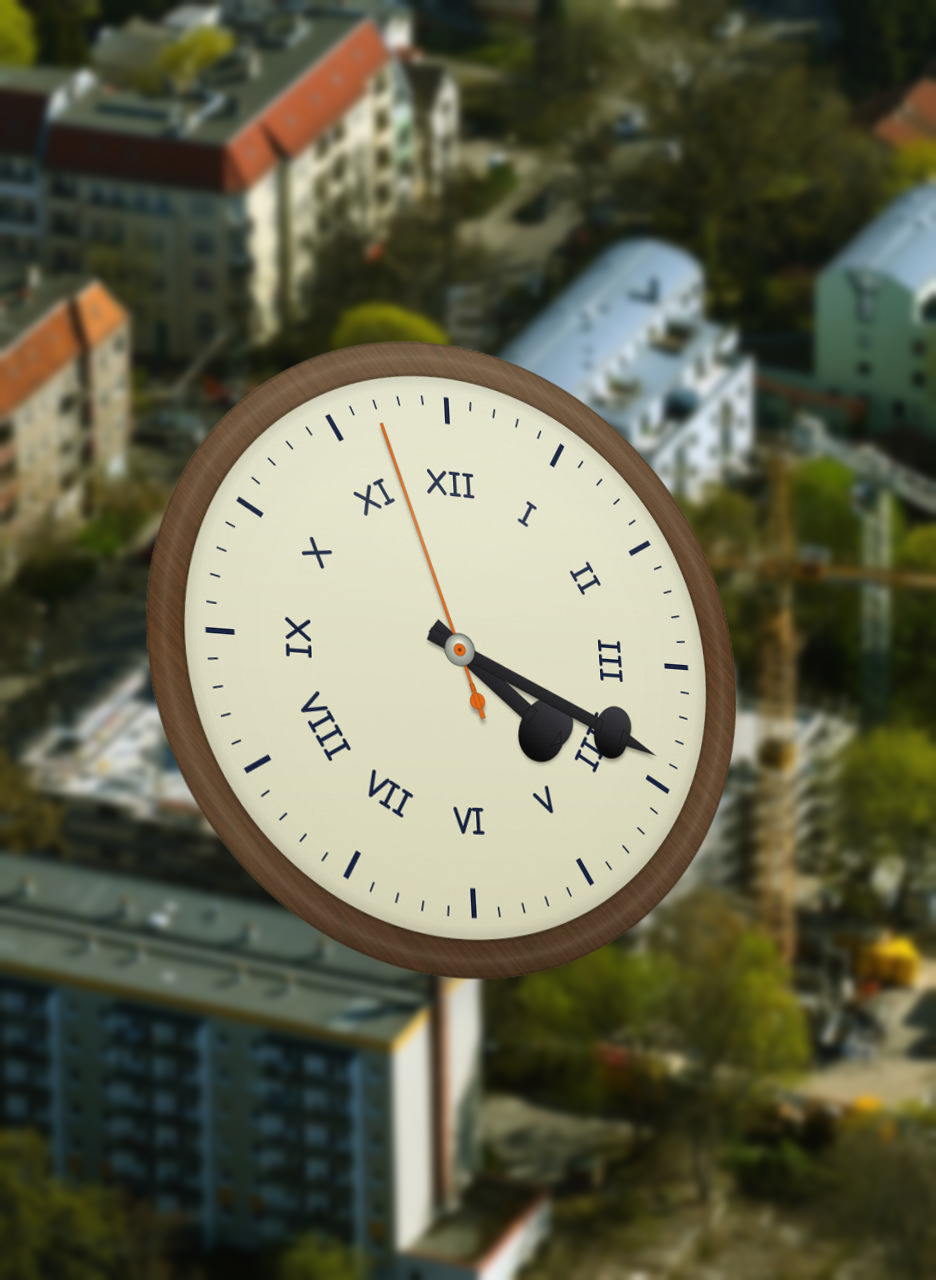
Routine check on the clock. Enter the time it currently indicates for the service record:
4:18:57
